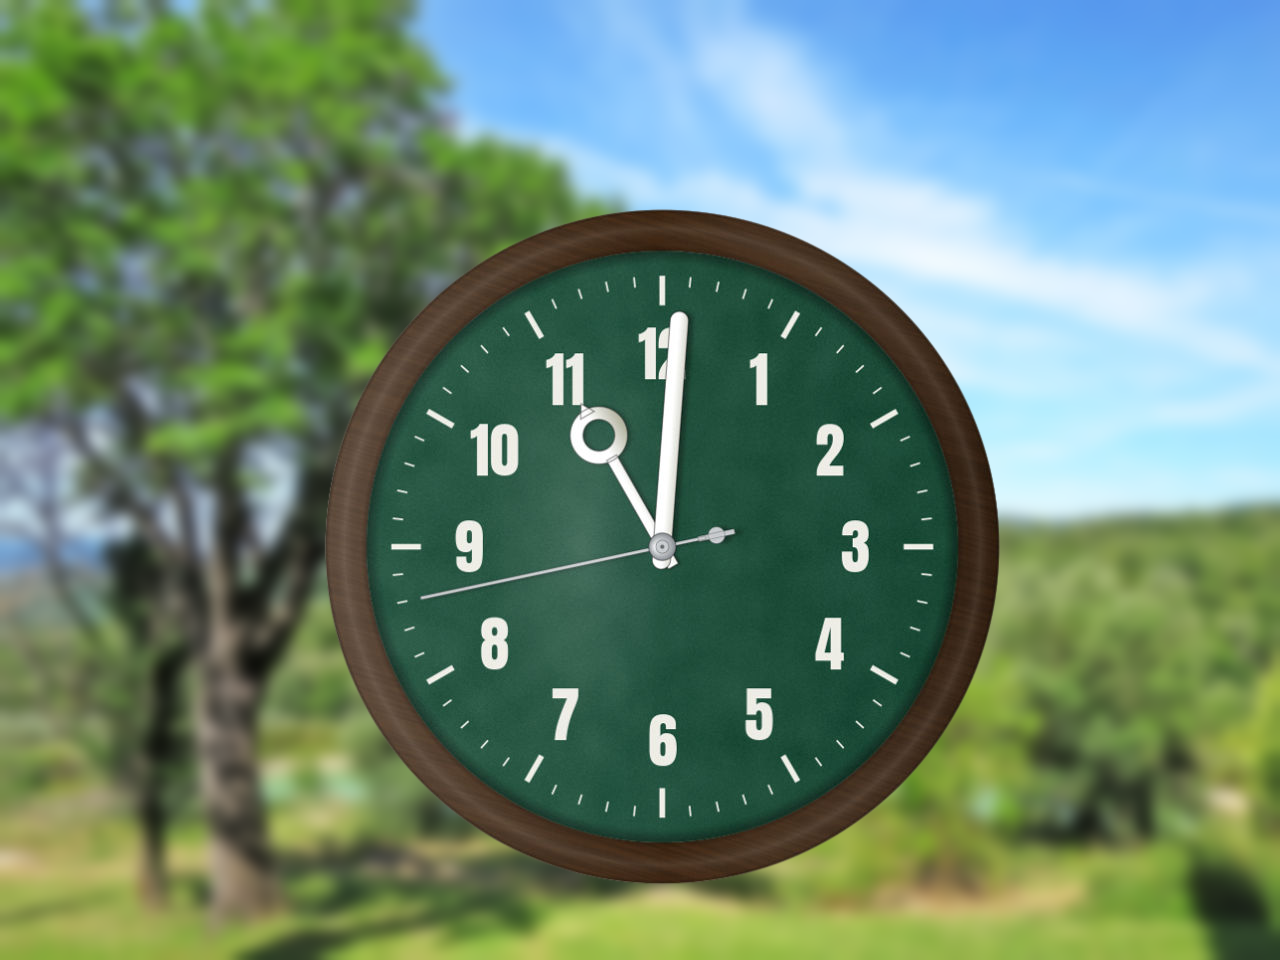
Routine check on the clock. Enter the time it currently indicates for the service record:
11:00:43
